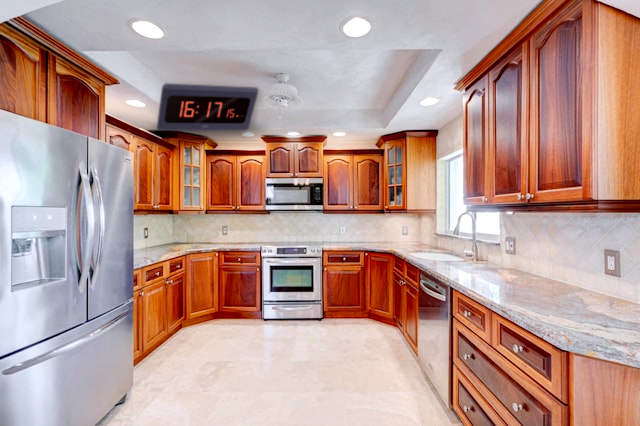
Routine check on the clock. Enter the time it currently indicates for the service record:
16:17
